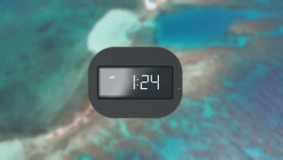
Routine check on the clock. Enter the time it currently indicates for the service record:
1:24
